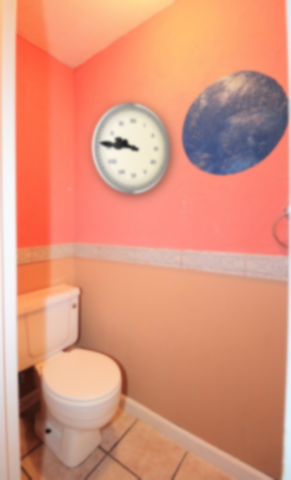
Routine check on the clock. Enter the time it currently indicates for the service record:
9:46
